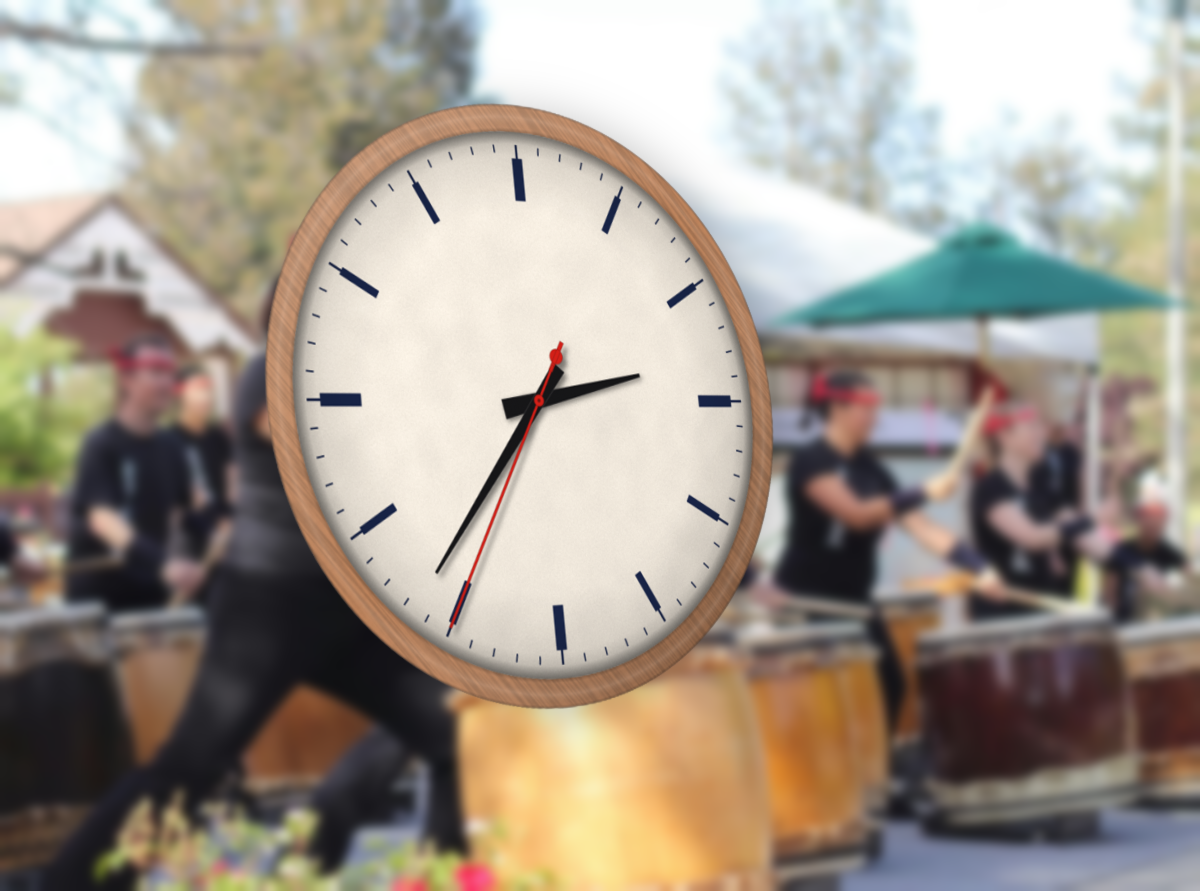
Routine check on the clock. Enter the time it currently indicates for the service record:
2:36:35
